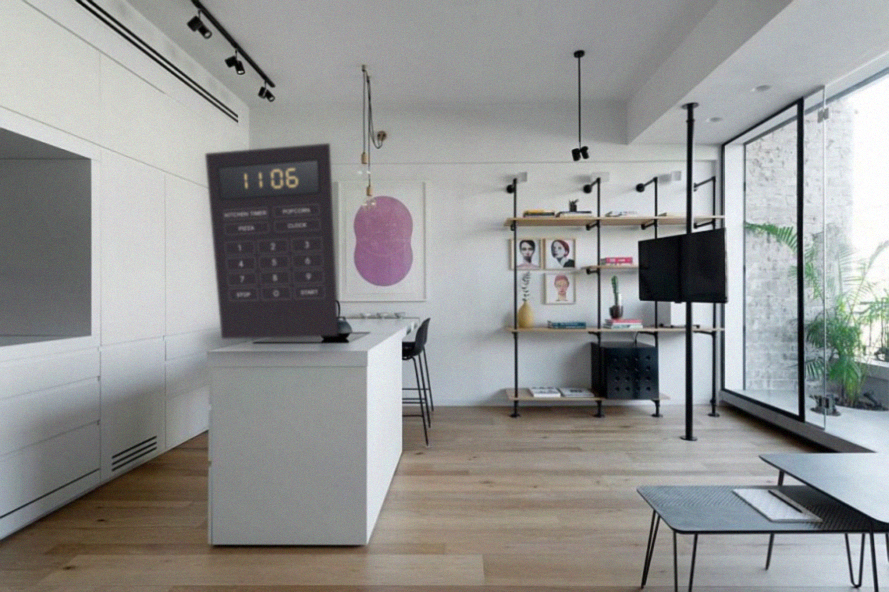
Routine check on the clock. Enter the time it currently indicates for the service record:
11:06
